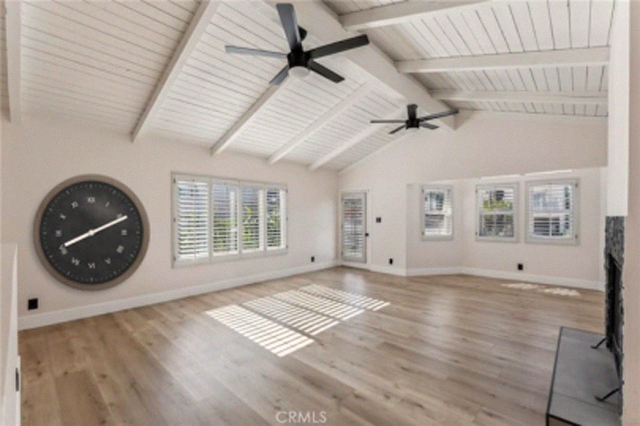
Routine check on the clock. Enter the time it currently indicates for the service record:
8:11
